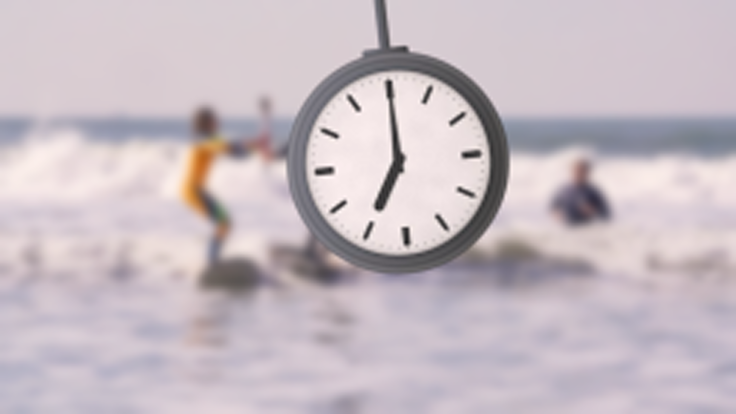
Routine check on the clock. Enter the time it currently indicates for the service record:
7:00
